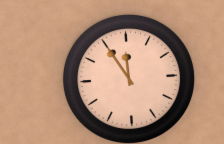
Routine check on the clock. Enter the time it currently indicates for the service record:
11:55
